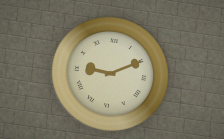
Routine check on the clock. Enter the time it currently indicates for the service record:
9:10
